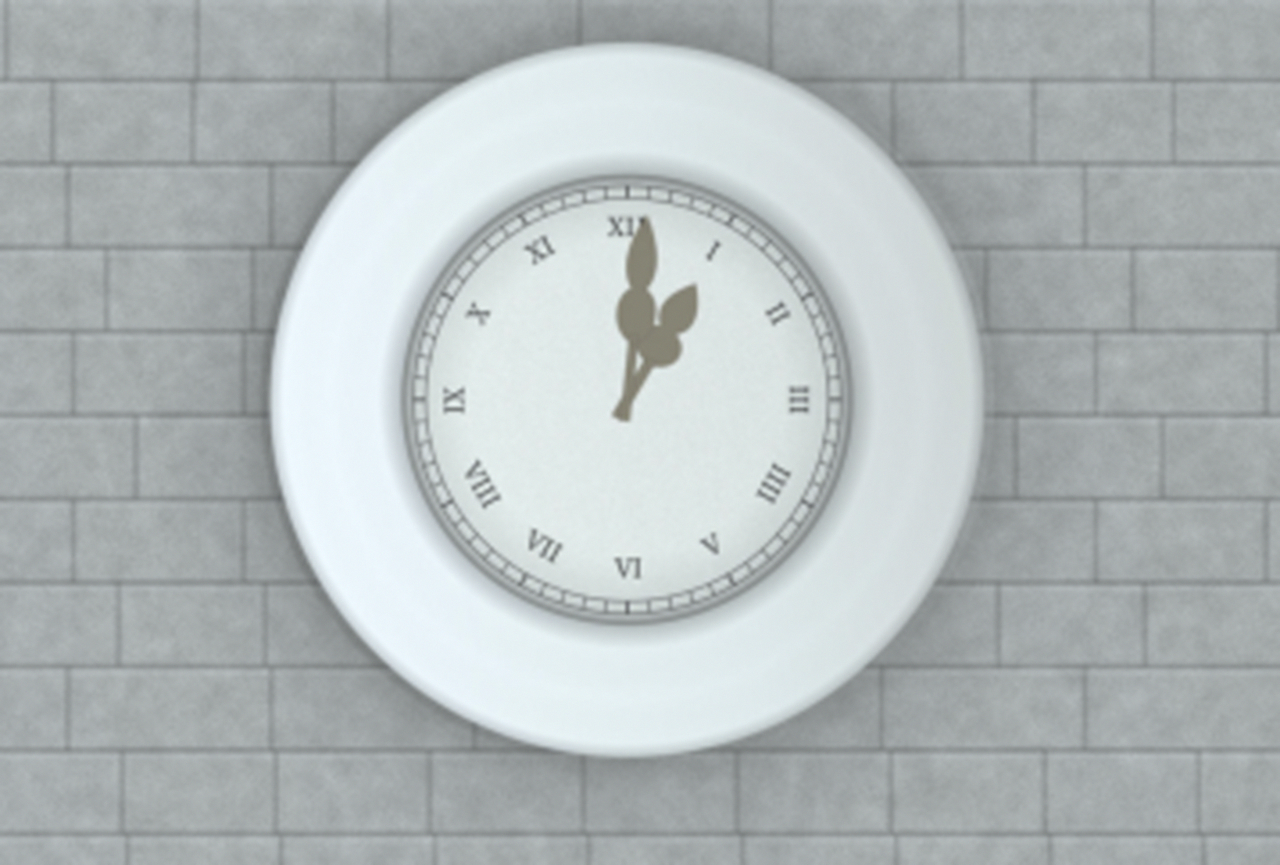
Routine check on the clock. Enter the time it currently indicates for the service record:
1:01
